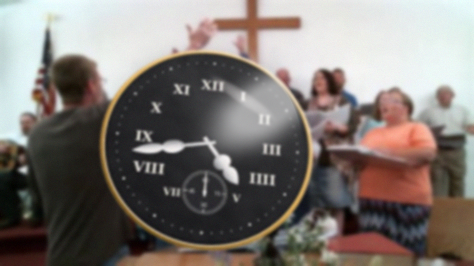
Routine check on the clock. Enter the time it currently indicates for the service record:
4:43
